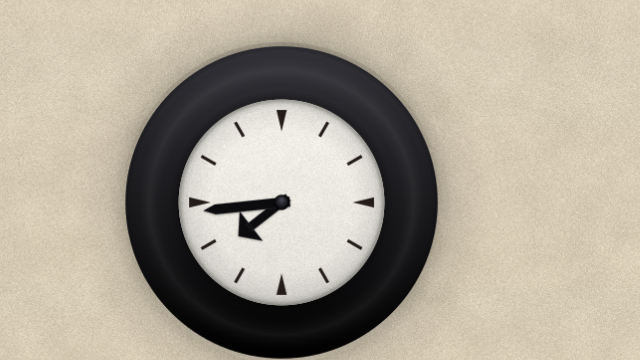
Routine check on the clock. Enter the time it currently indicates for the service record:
7:44
